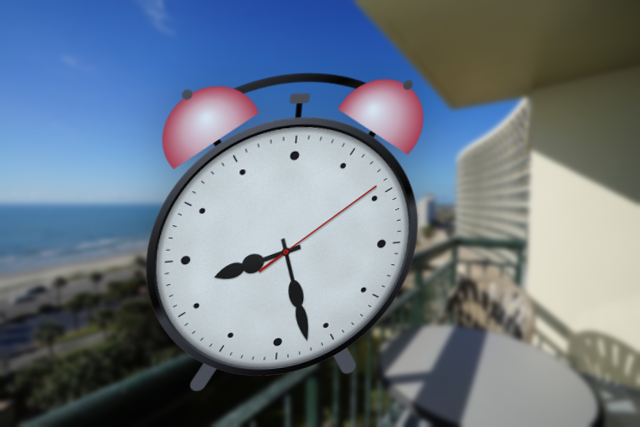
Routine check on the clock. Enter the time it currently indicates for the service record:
8:27:09
